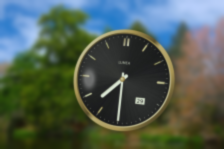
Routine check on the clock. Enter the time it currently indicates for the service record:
7:30
